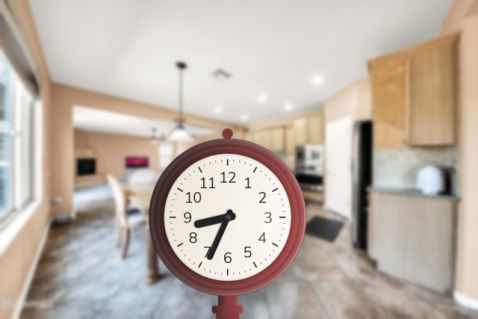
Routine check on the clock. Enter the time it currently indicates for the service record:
8:34
